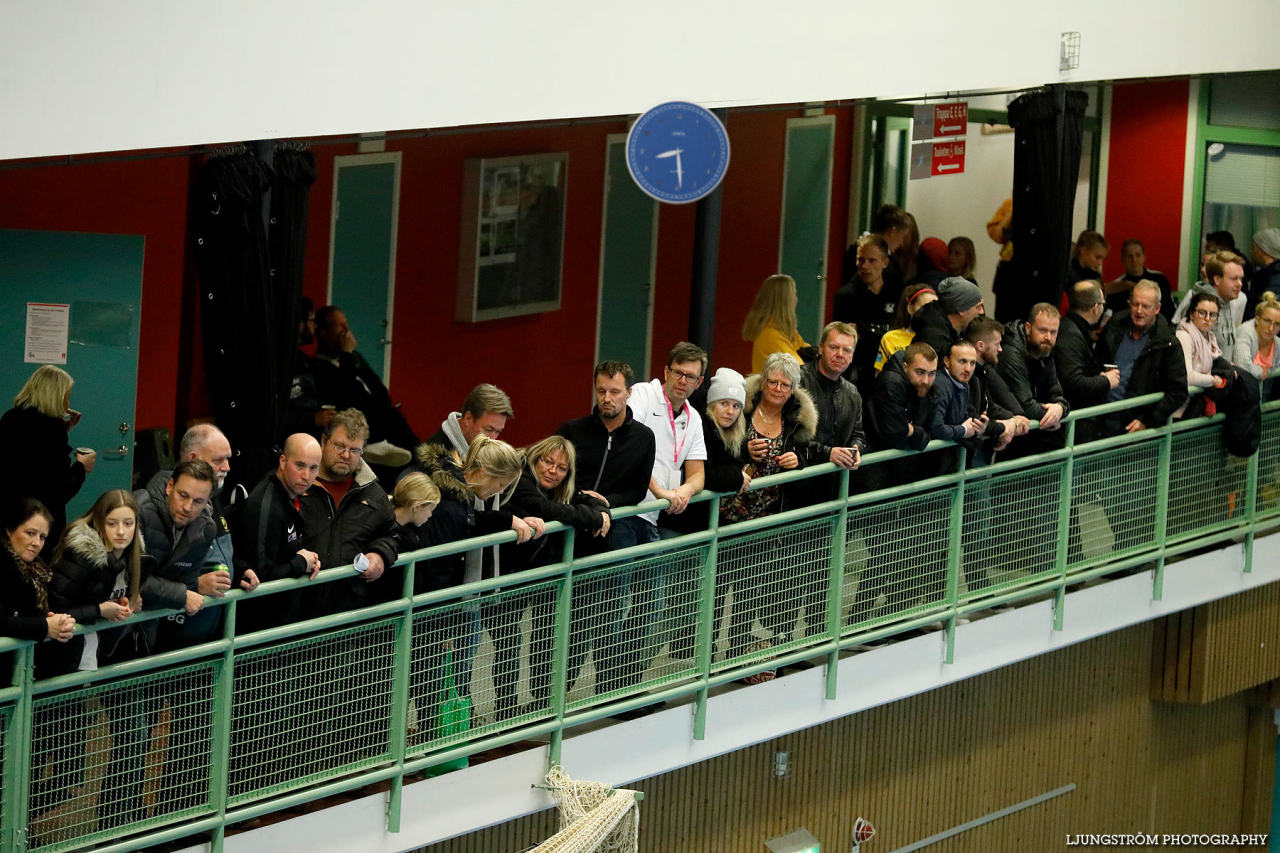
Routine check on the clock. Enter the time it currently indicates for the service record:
8:29
